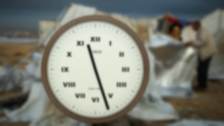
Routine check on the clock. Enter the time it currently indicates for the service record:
11:27
